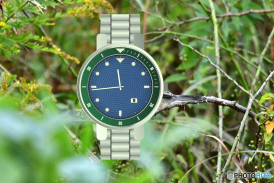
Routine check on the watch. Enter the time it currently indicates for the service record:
11:44
